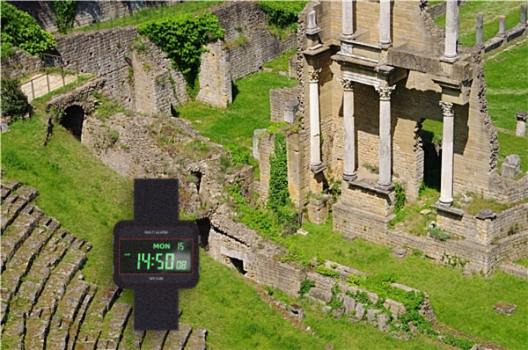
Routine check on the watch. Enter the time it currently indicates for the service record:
14:50
